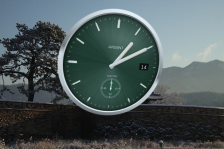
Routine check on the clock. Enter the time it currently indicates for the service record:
1:10
